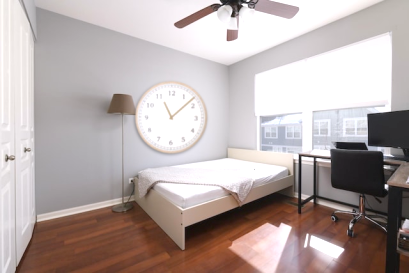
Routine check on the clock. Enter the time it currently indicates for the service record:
11:08
